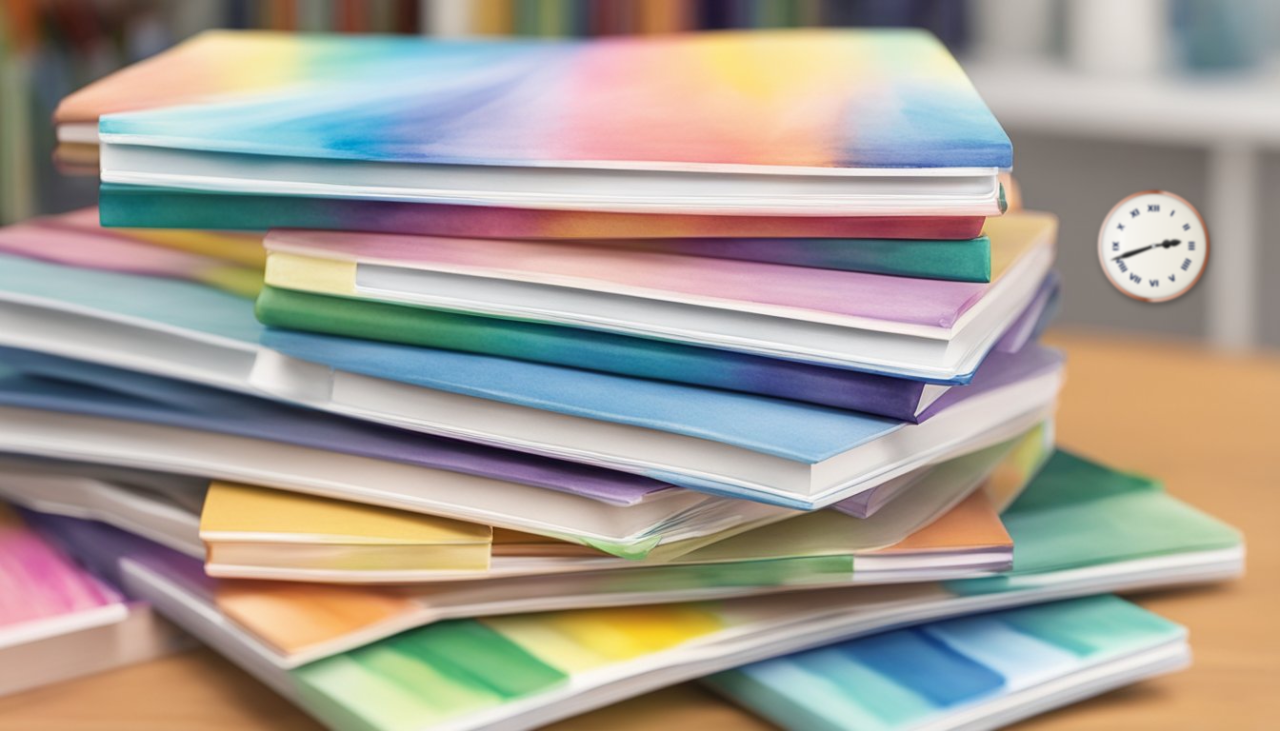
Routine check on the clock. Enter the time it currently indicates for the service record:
2:42
